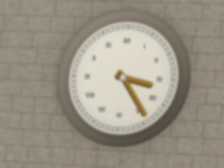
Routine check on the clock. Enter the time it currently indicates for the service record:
3:24
